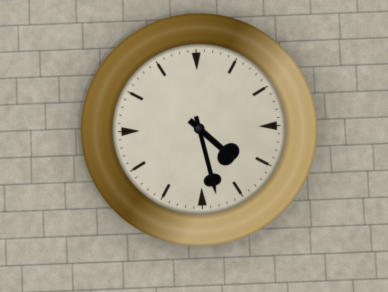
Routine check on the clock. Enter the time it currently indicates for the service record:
4:28
